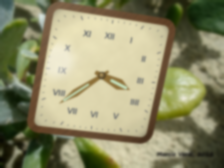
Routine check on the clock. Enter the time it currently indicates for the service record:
3:38
